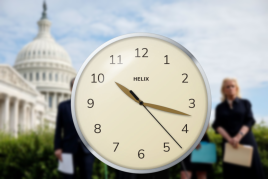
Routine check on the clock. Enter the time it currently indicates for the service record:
10:17:23
